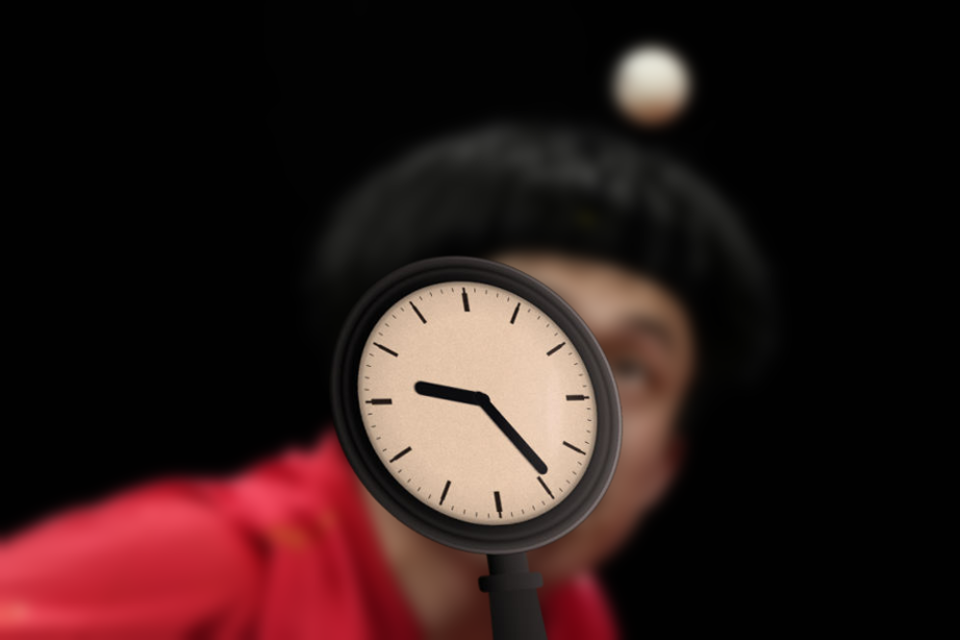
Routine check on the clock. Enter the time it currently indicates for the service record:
9:24
